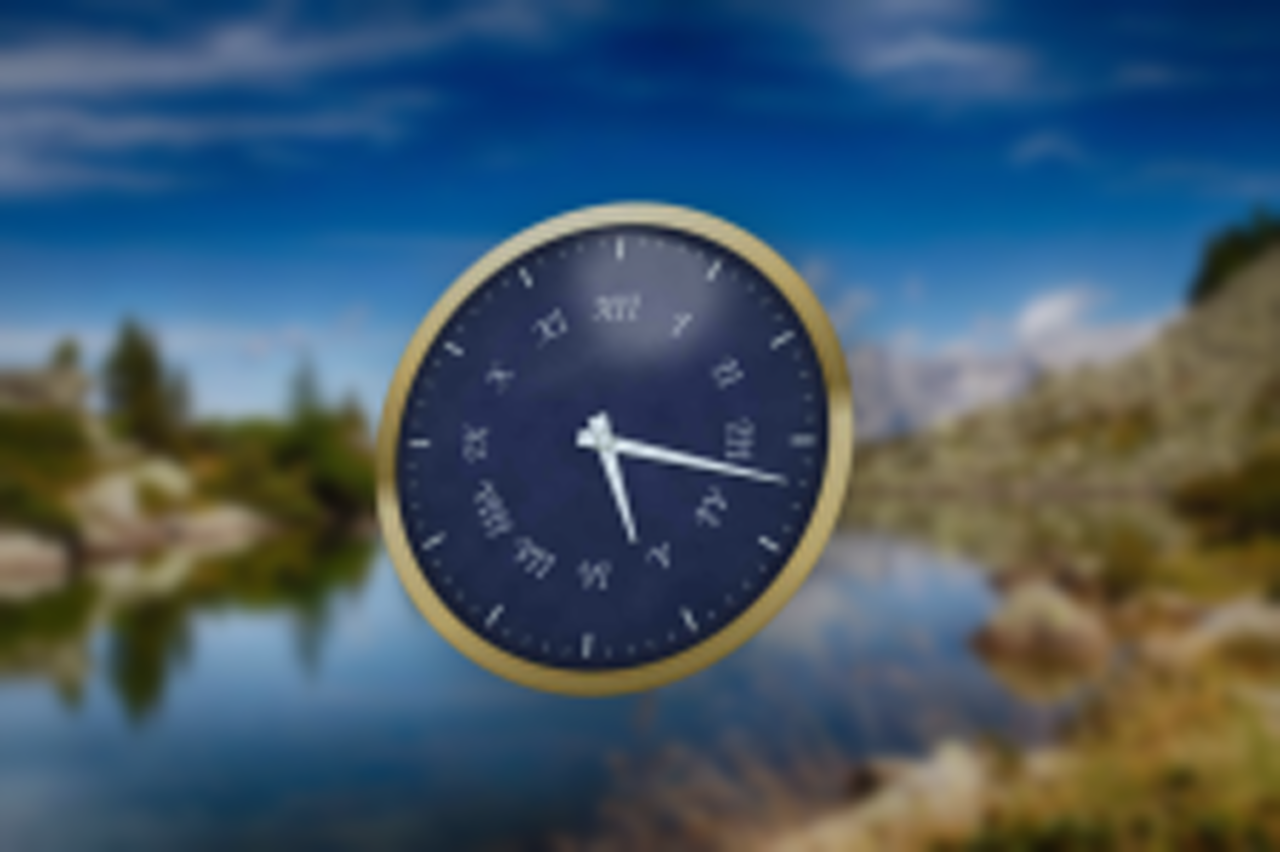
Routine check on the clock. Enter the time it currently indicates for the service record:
5:17
